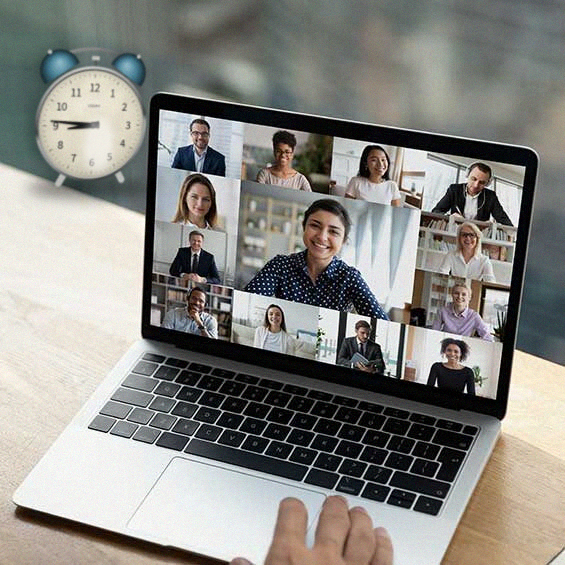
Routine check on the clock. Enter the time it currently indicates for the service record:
8:46
